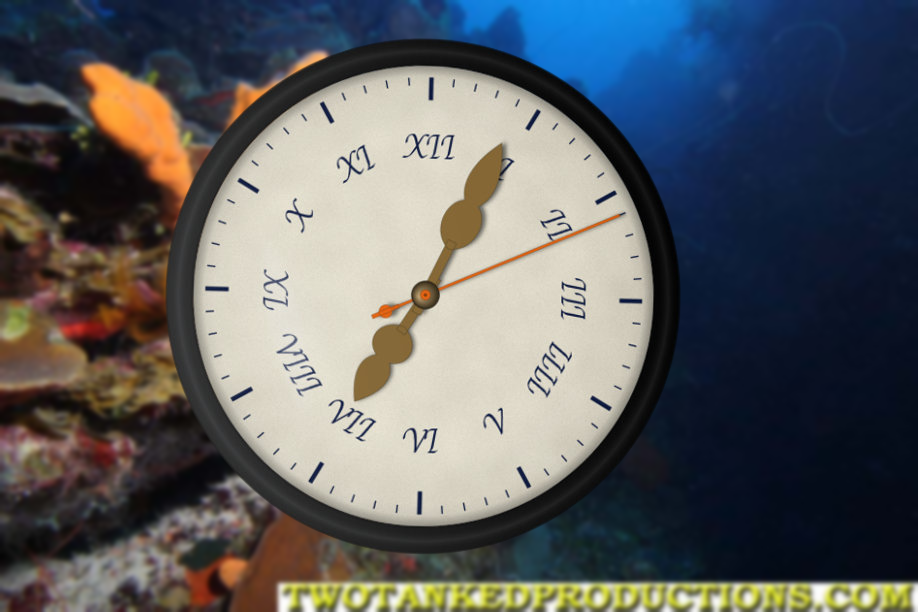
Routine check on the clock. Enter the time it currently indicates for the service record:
7:04:11
